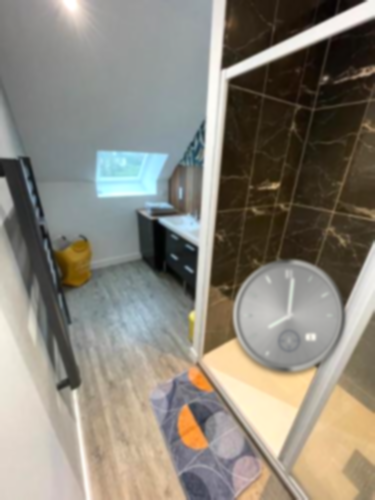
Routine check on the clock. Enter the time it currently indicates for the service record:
8:01
